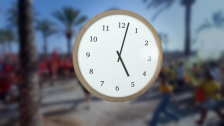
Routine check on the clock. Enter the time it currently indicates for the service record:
5:02
